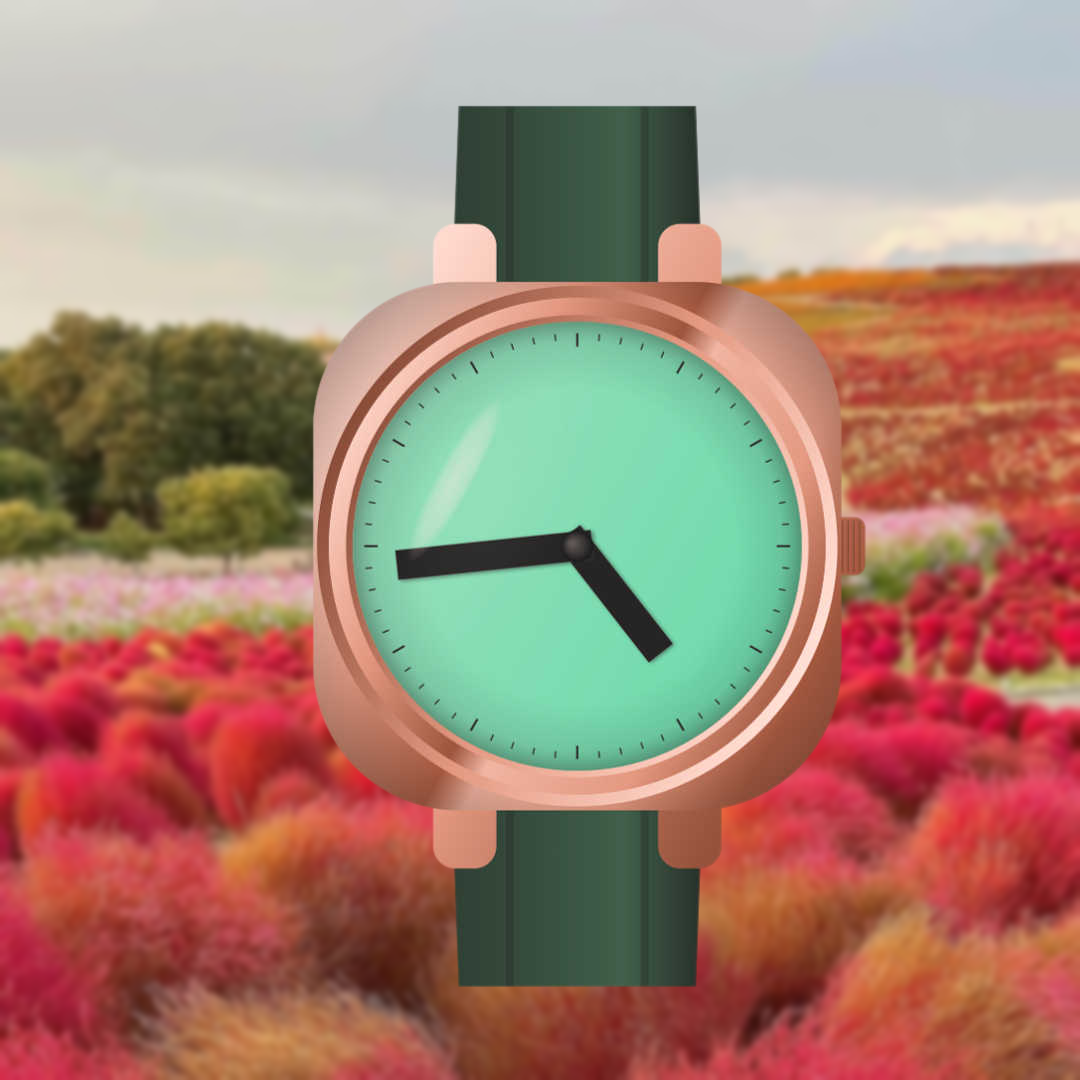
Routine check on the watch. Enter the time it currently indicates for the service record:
4:44
